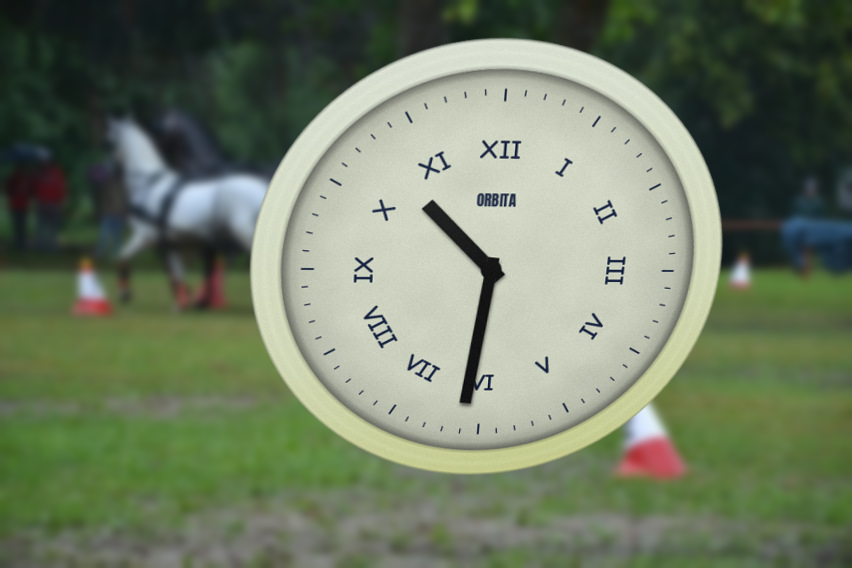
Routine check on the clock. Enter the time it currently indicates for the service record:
10:31
